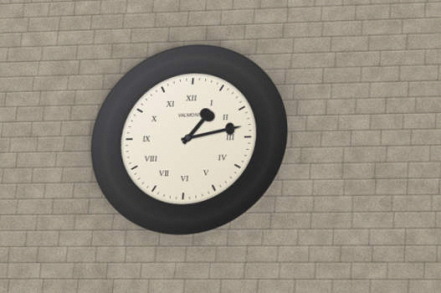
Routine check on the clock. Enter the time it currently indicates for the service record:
1:13
